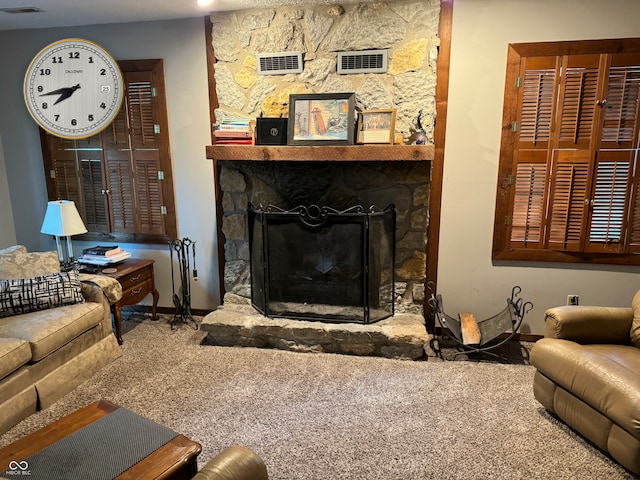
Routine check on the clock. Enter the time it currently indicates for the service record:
7:43
